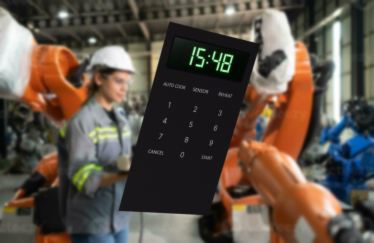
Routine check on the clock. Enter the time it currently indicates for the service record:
15:48
